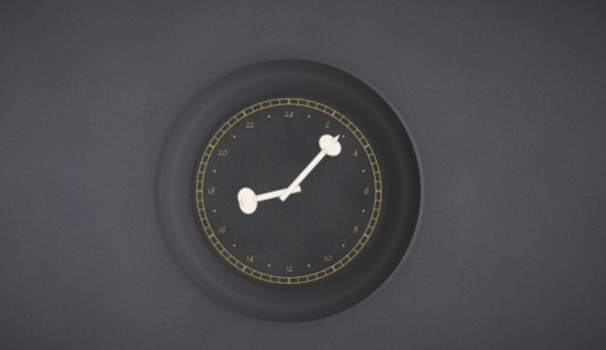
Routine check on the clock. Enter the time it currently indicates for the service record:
17:07
